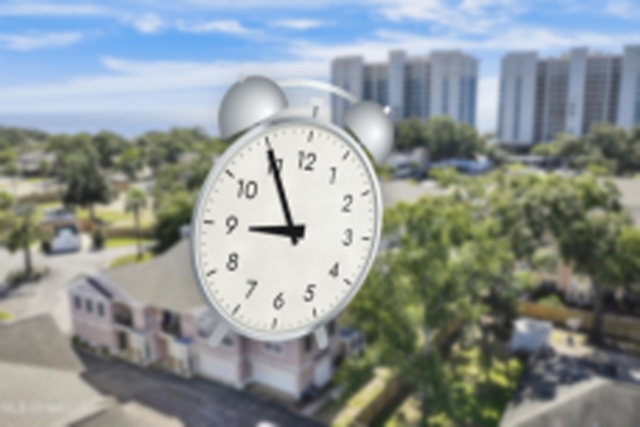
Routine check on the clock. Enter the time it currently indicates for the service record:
8:55
